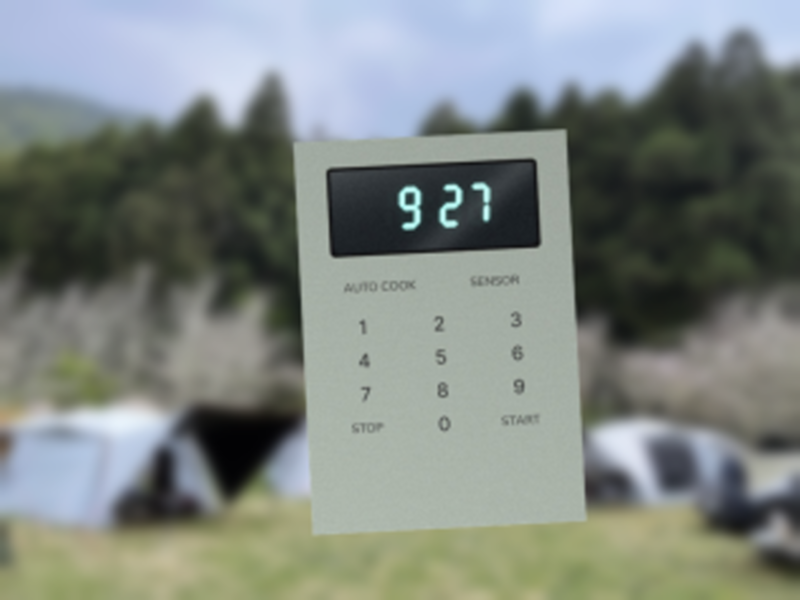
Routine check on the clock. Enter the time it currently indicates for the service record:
9:27
